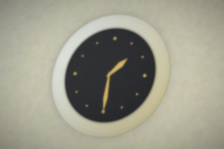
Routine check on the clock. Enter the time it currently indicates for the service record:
1:30
